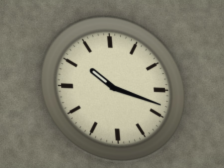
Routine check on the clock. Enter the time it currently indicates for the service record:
10:18
